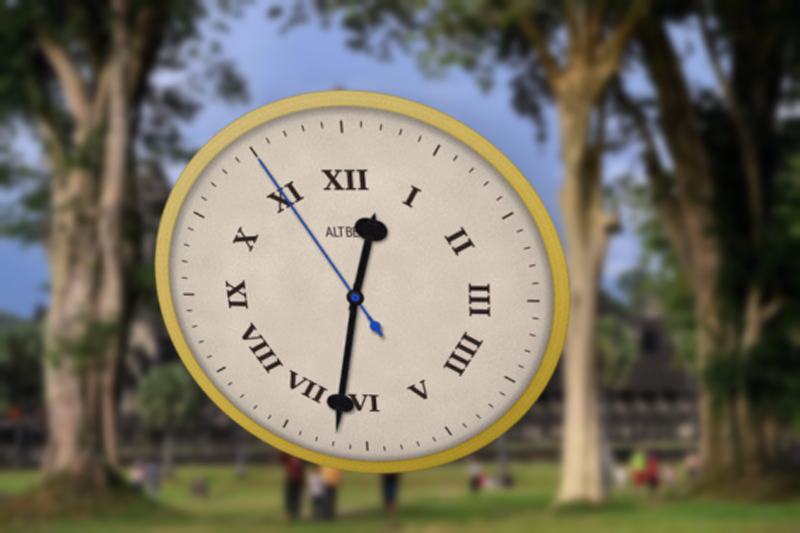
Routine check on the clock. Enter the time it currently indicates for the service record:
12:31:55
